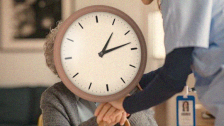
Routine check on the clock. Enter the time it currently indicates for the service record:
1:13
